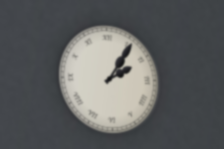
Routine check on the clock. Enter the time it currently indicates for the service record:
2:06
